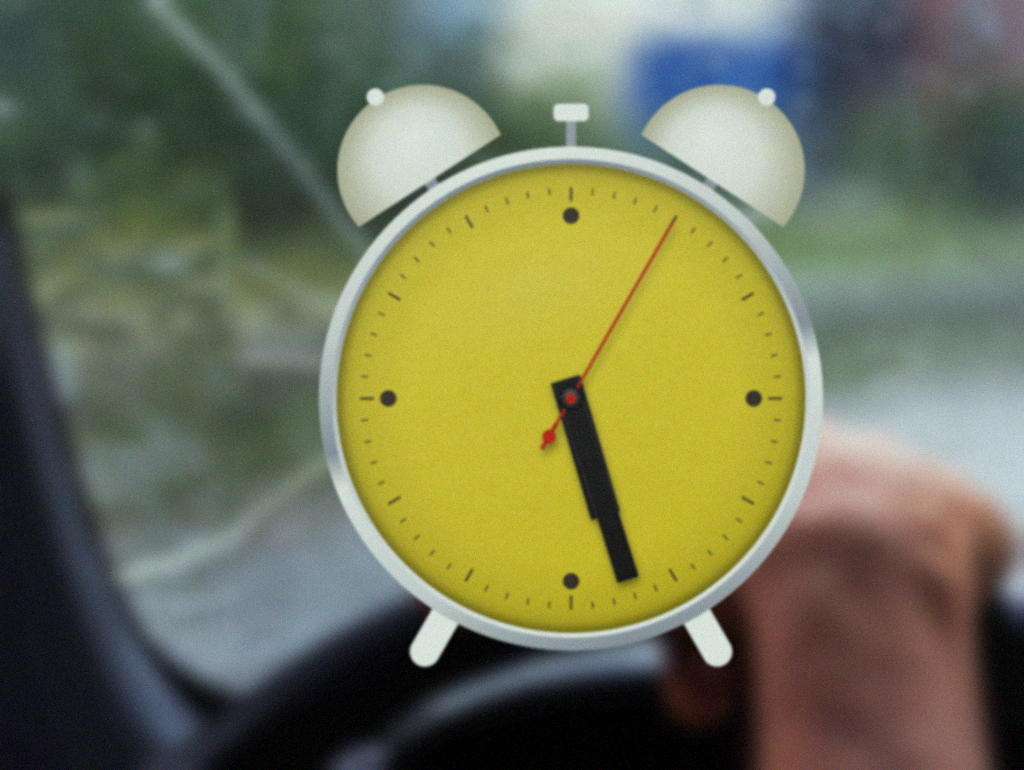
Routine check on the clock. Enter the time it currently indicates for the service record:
5:27:05
